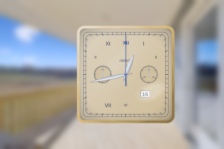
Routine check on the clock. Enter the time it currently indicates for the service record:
12:43
